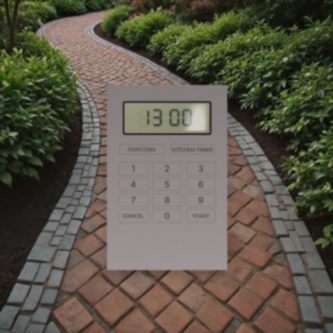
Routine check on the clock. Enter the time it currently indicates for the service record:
13:00
